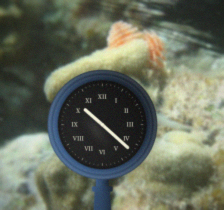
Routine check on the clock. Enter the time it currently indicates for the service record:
10:22
